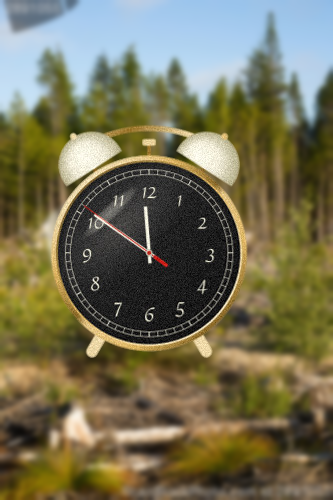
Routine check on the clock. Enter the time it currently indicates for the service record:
11:50:51
